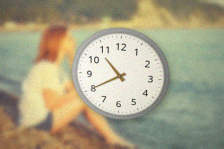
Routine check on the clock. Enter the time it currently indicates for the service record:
10:40
